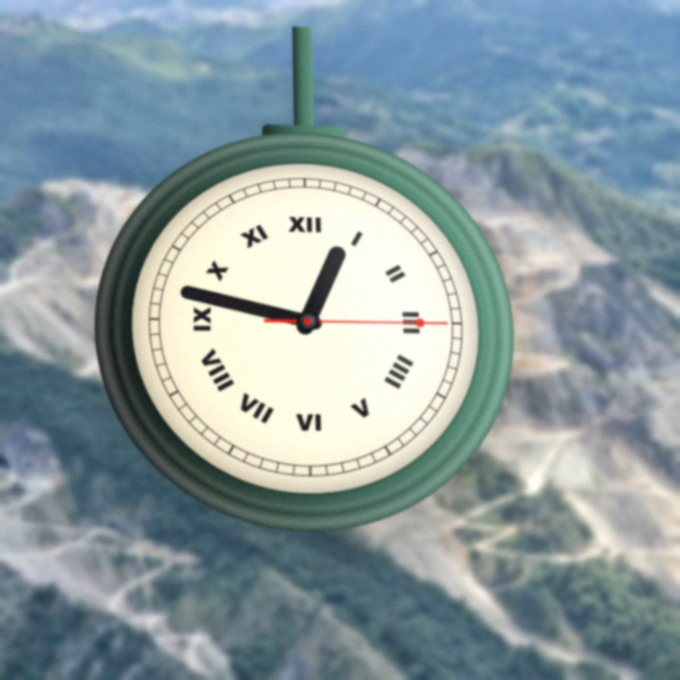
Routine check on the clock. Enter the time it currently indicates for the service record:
12:47:15
